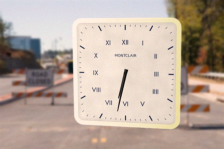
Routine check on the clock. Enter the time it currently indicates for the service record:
6:32
